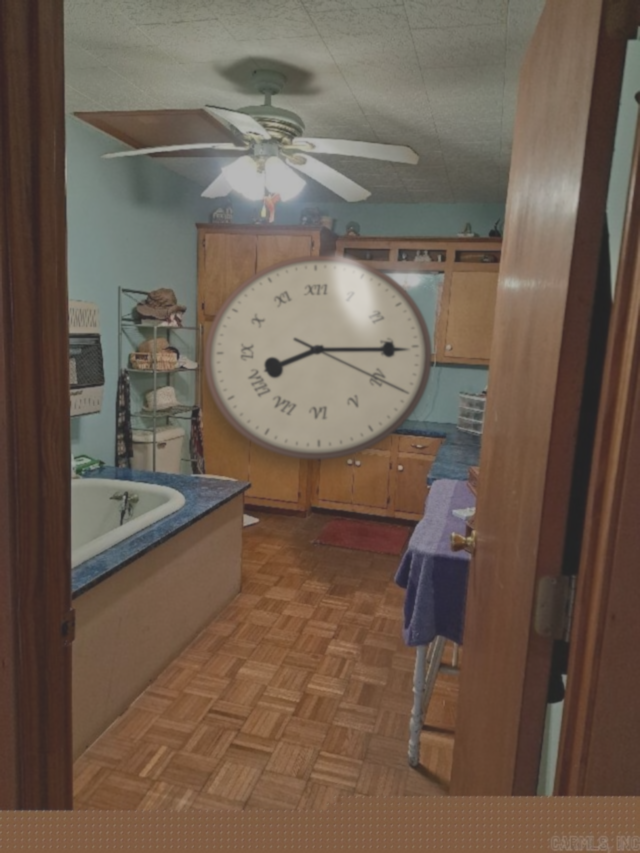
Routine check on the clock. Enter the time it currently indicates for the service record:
8:15:20
